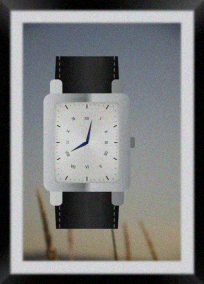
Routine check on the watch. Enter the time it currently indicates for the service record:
8:02
